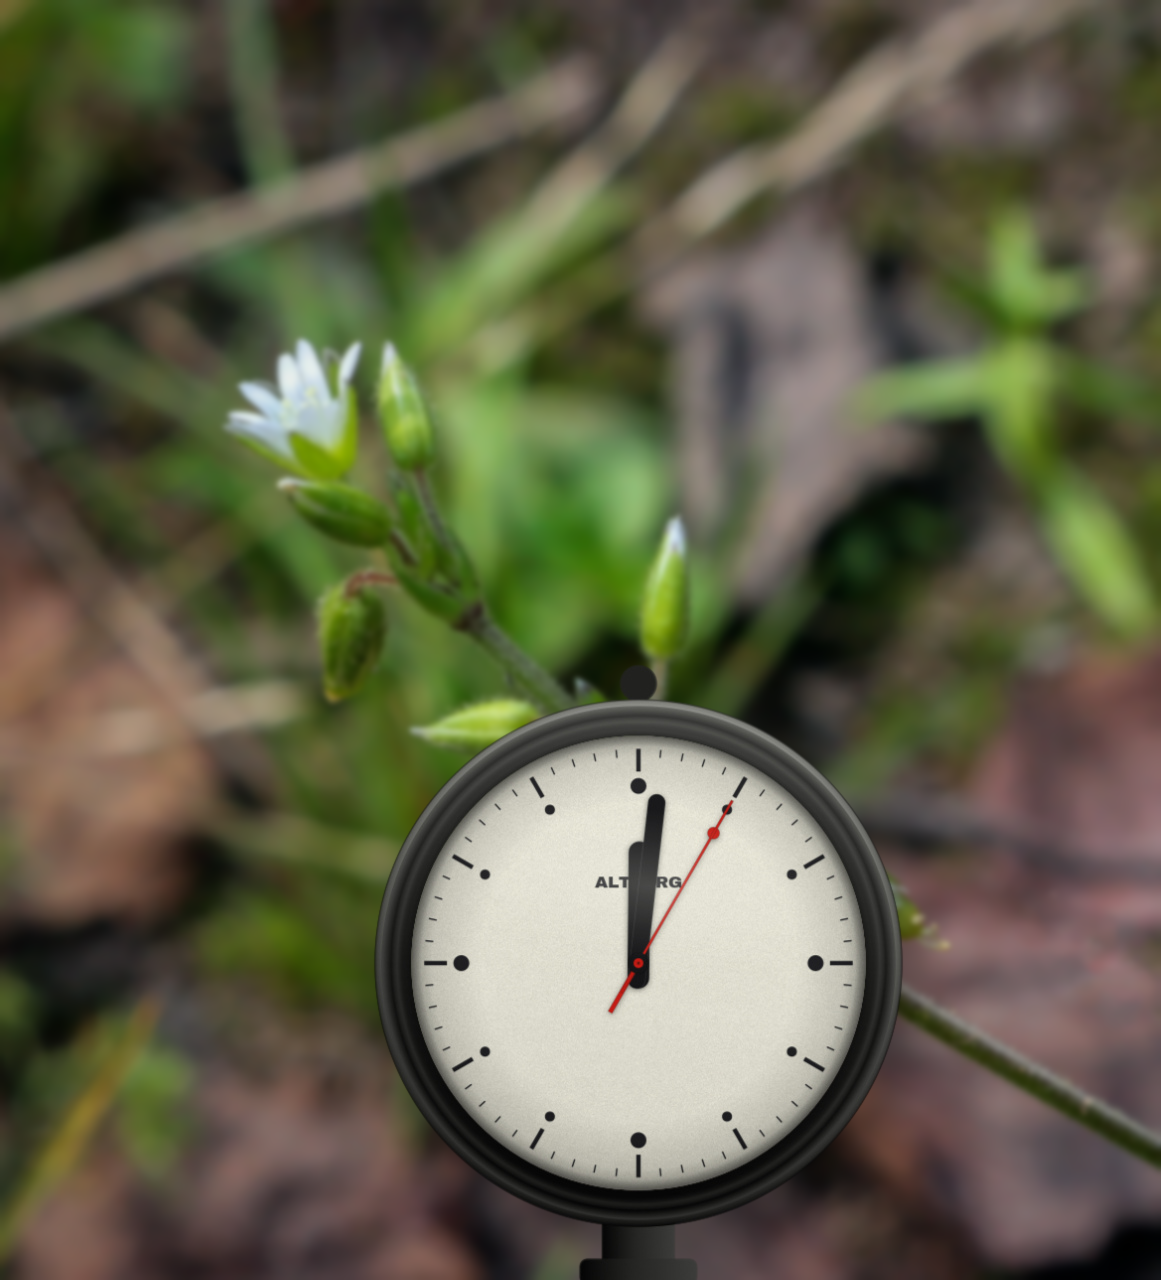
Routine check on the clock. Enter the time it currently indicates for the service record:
12:01:05
